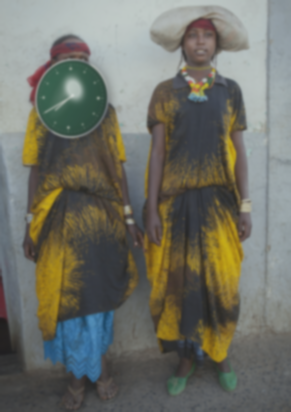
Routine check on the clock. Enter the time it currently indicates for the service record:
7:40
